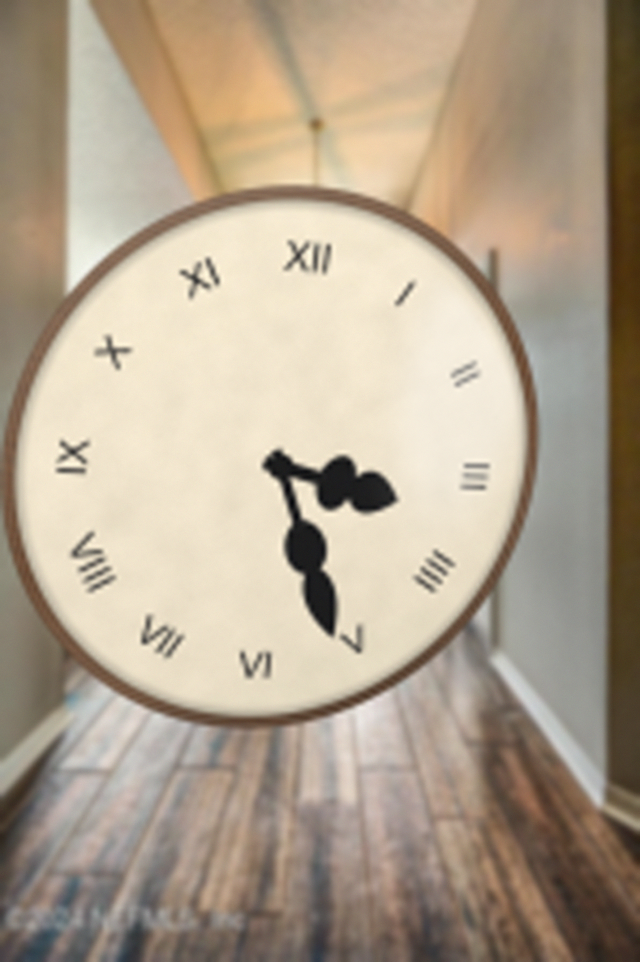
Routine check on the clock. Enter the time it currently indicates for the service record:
3:26
